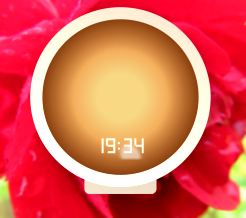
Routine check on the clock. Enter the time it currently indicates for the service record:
19:34
